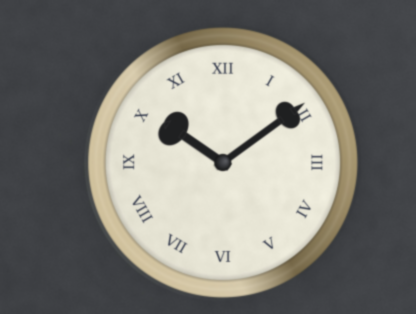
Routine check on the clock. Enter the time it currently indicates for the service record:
10:09
